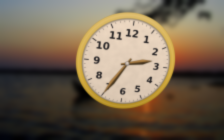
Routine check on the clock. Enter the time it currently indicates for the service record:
2:35
